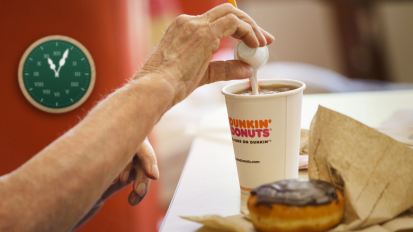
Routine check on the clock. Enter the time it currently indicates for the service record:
11:04
